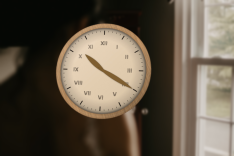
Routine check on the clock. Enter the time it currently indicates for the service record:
10:20
